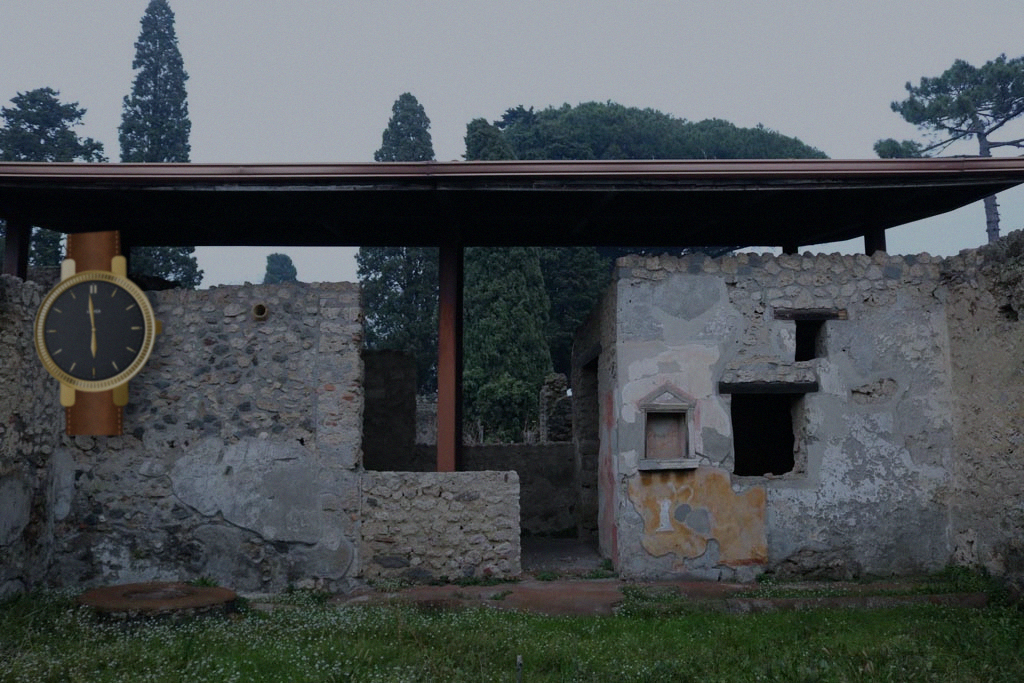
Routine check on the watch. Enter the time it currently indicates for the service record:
5:59
